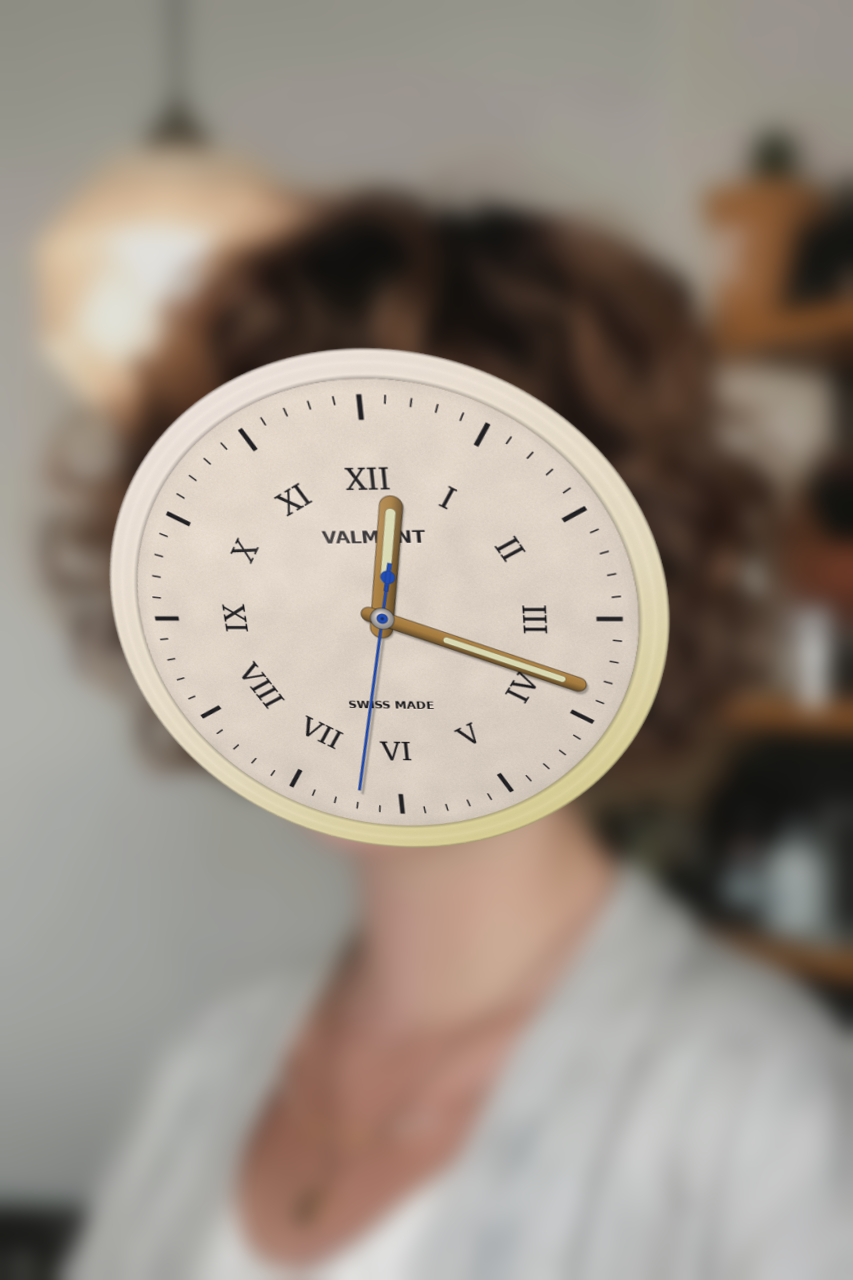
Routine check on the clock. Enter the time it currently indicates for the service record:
12:18:32
